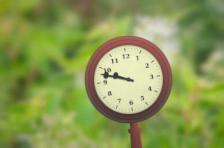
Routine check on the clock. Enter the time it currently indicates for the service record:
9:48
